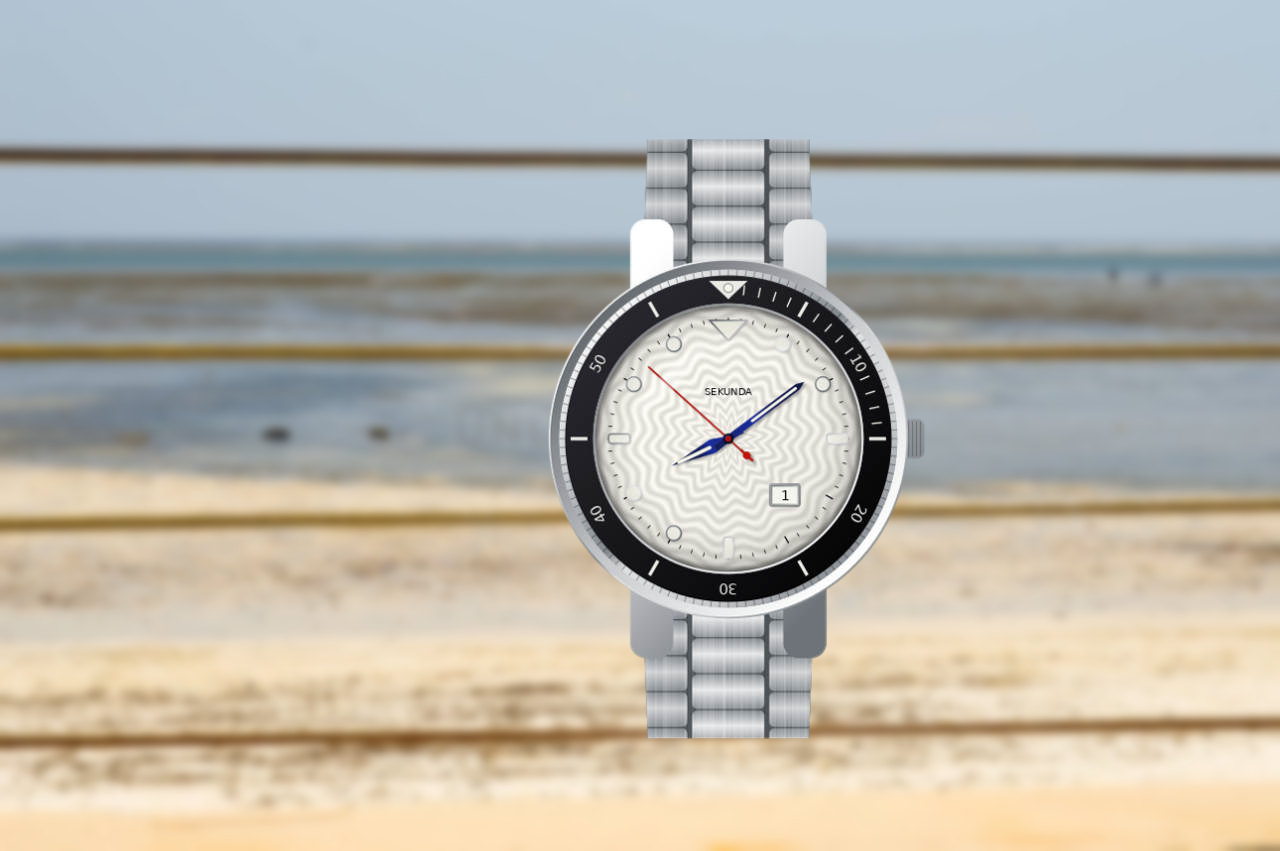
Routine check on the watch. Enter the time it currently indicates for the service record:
8:08:52
